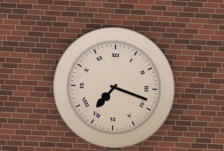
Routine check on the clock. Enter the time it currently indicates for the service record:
7:18
